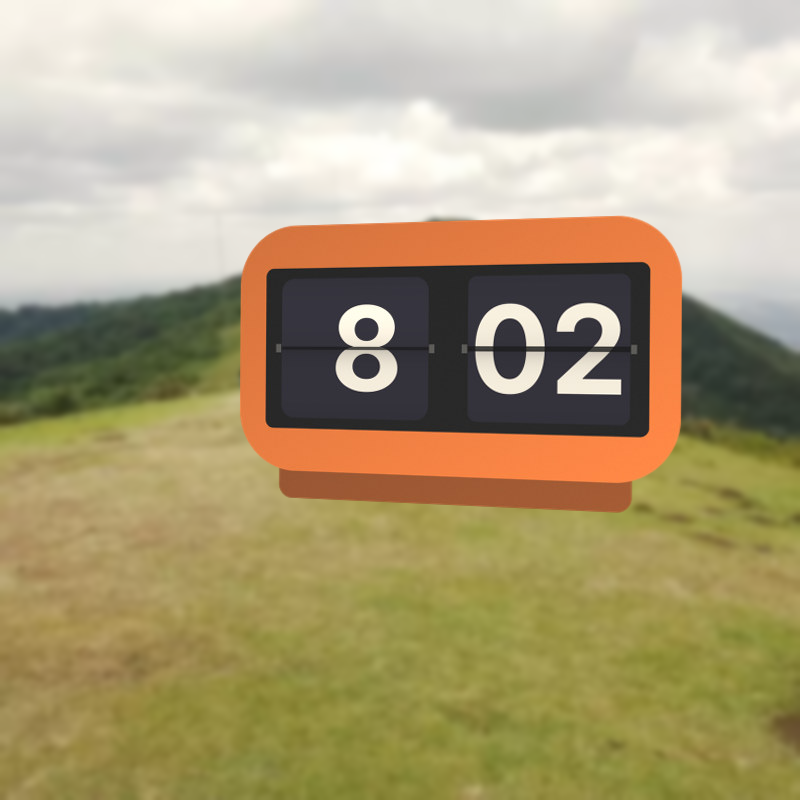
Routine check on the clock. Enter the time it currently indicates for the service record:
8:02
